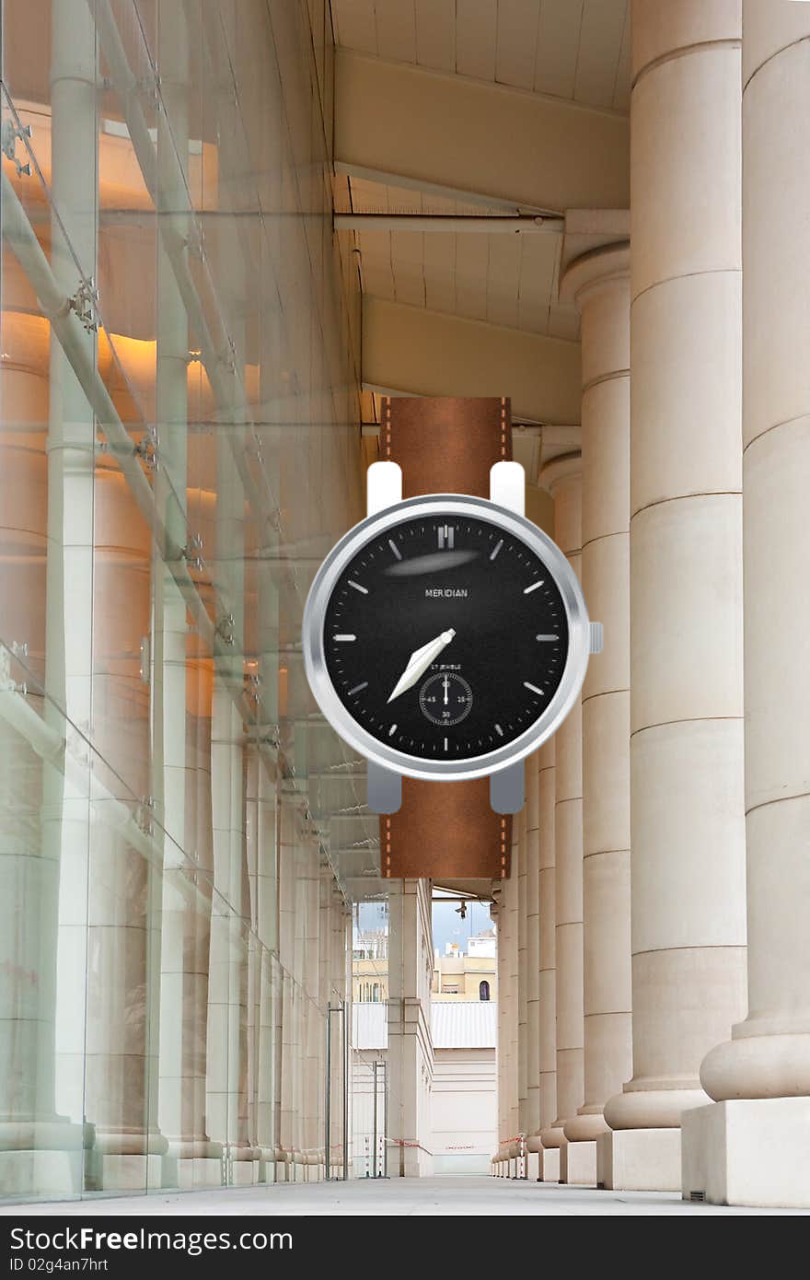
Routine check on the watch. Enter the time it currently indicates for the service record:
7:37
